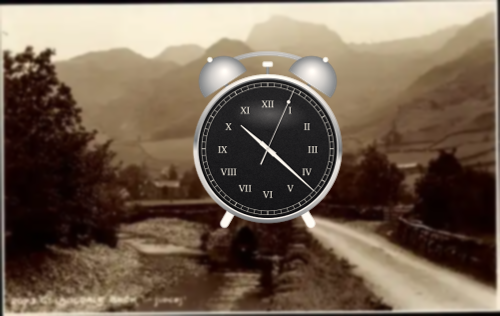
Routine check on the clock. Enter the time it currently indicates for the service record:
10:22:04
